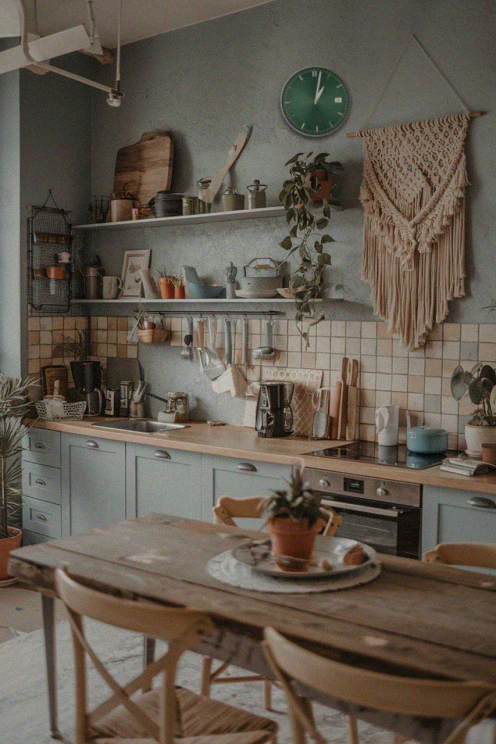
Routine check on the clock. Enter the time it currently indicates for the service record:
1:02
